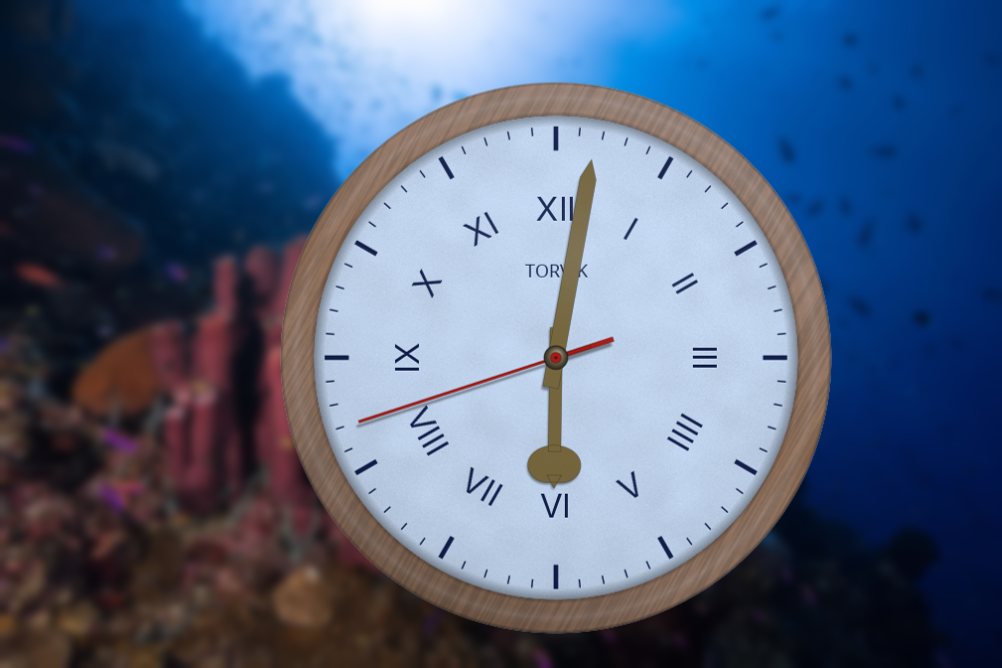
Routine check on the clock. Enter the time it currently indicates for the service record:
6:01:42
